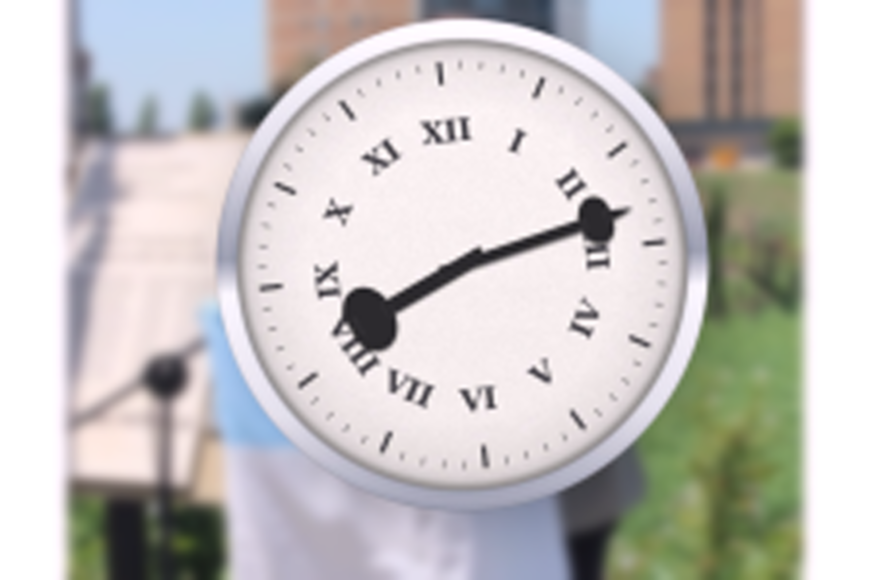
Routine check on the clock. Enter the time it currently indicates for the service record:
8:13
